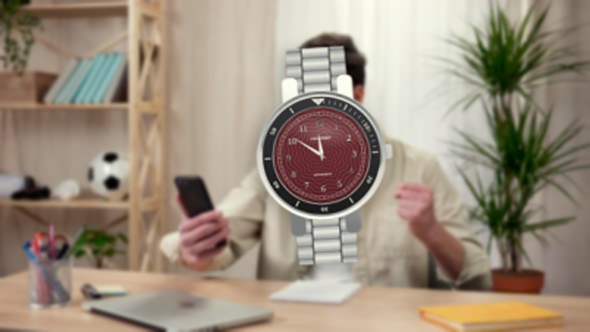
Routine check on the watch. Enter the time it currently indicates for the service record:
11:51
